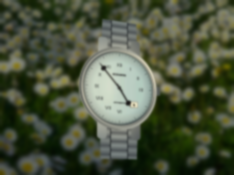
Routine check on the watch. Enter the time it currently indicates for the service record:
4:53
